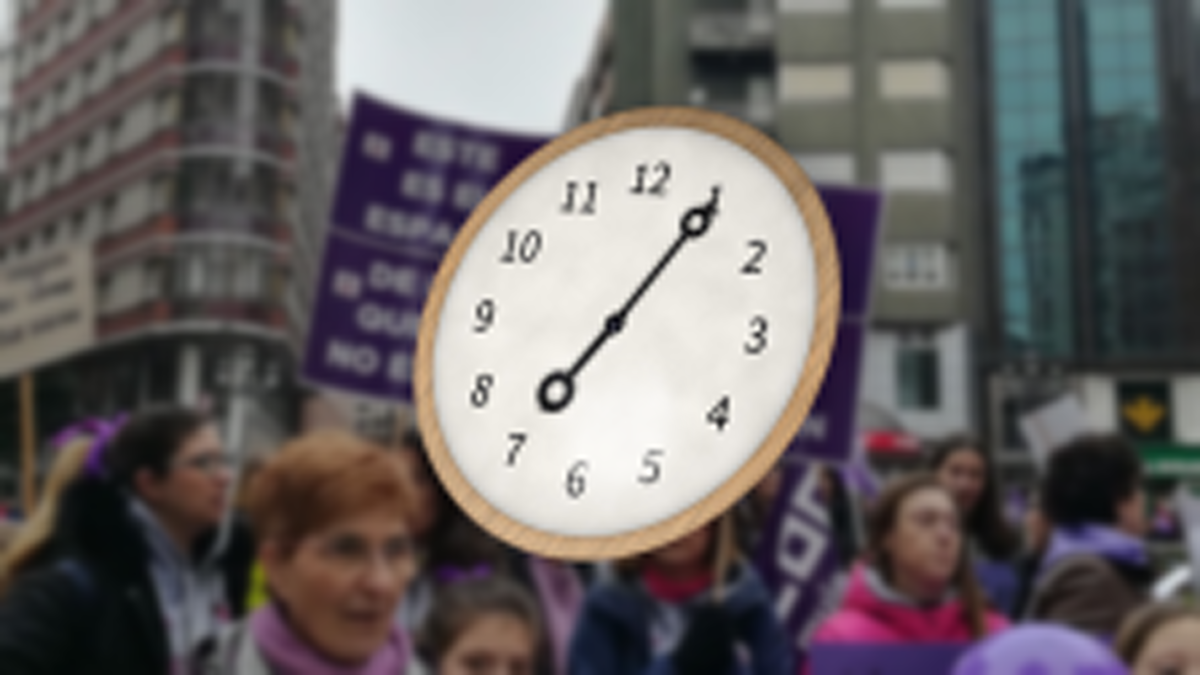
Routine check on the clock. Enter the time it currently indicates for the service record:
7:05
